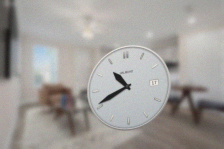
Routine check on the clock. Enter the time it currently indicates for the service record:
10:41
